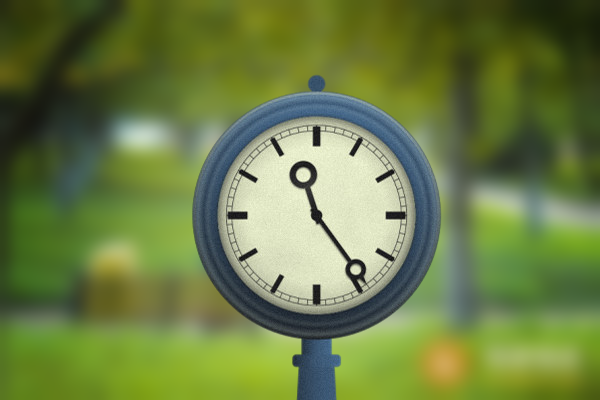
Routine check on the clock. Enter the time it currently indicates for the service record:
11:24
